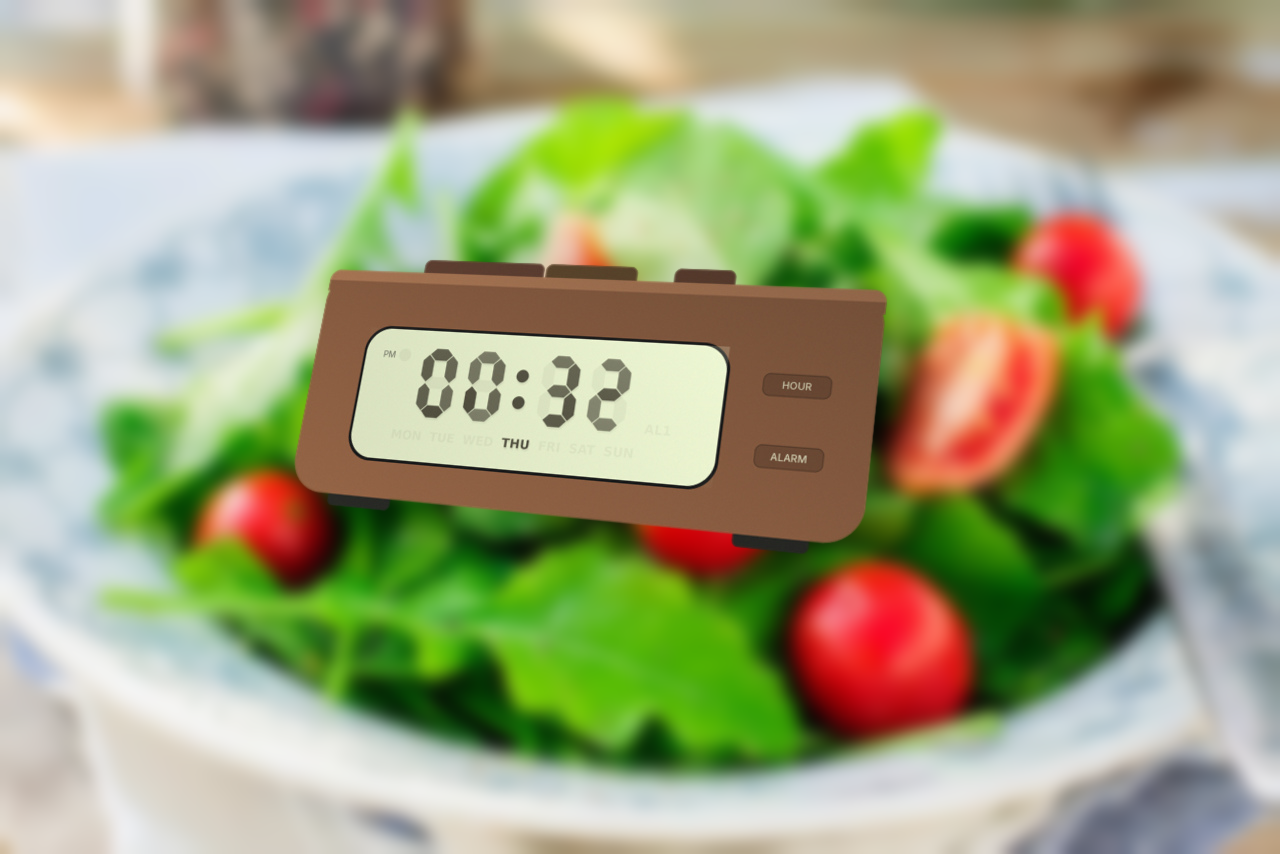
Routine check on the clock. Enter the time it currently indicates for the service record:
0:32
